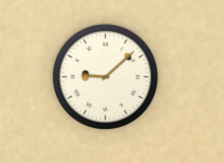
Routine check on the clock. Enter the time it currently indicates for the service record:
9:08
